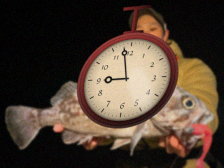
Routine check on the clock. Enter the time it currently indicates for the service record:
8:58
